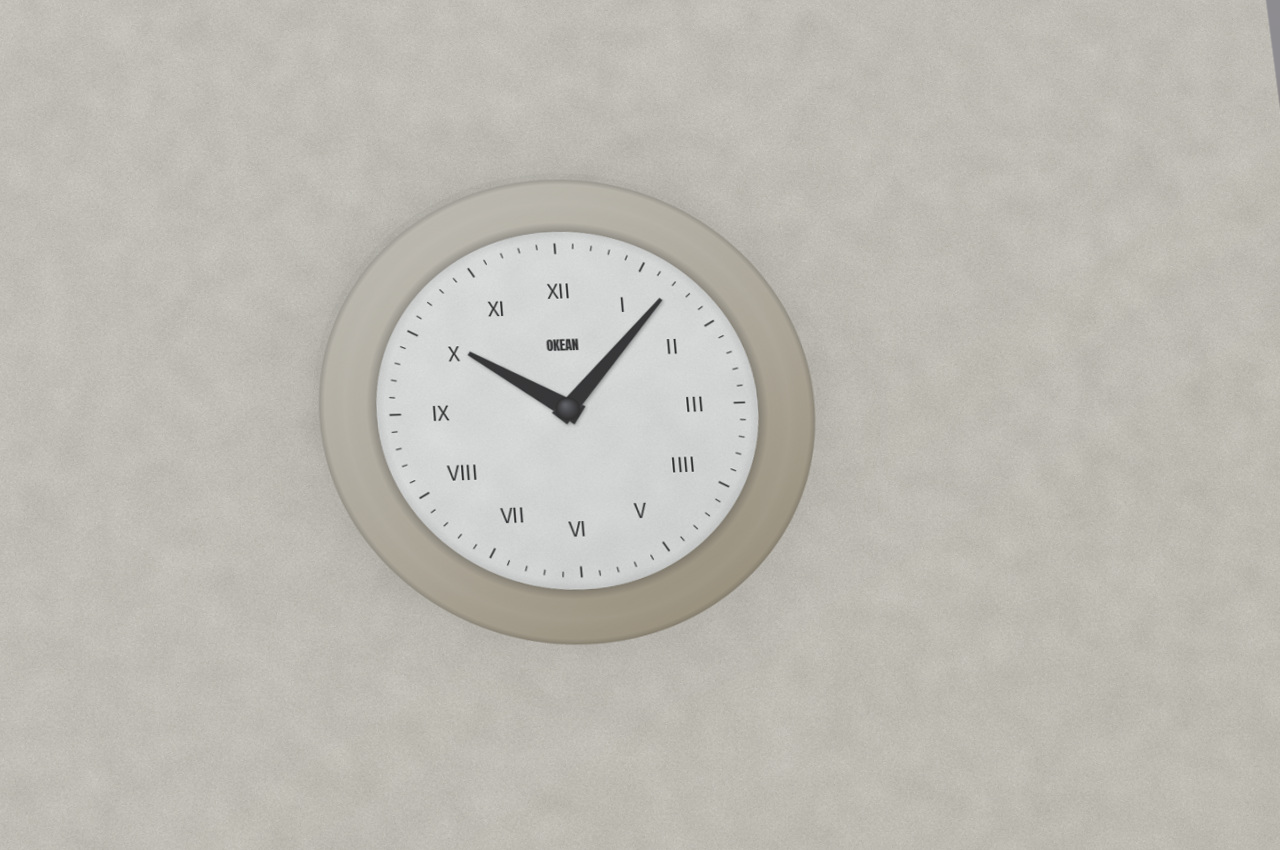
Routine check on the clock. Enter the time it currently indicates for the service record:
10:07
